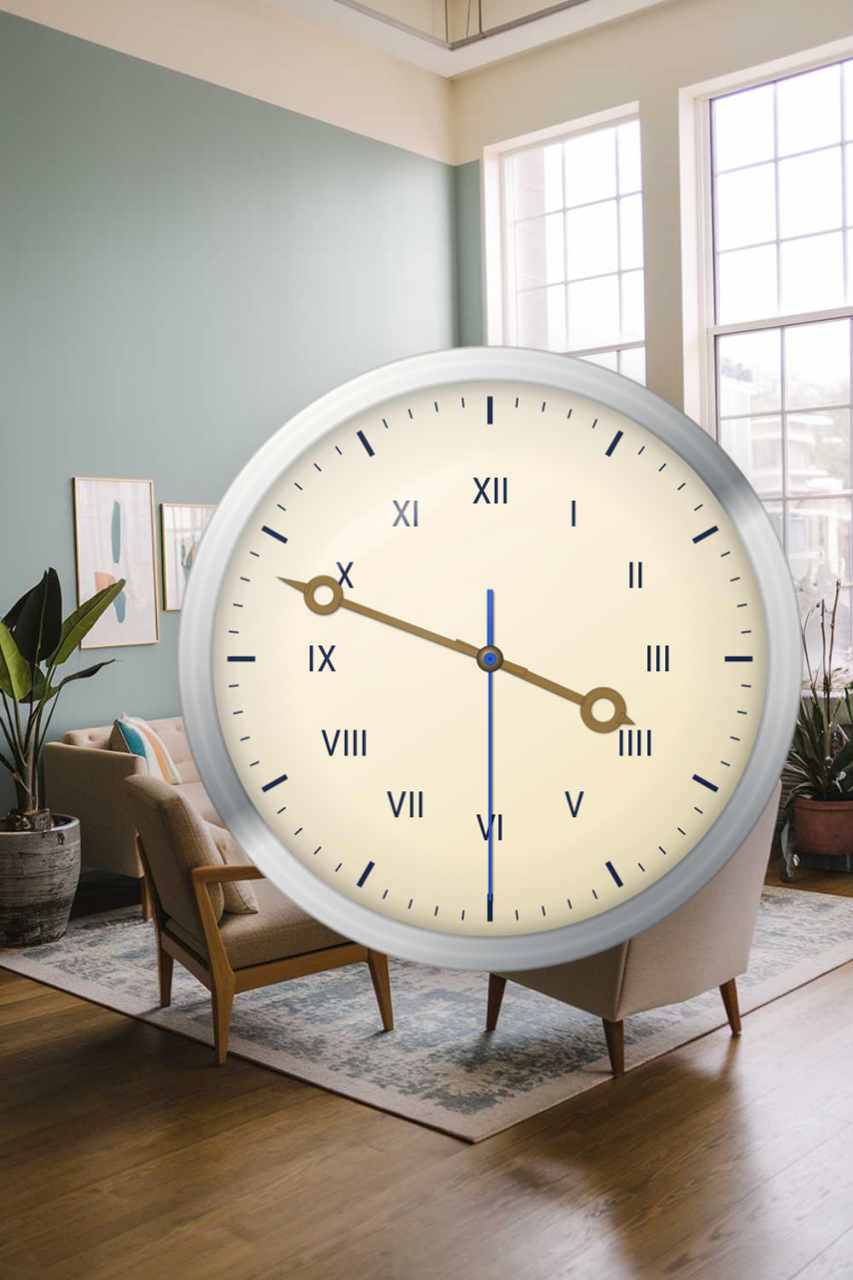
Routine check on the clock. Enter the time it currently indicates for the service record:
3:48:30
